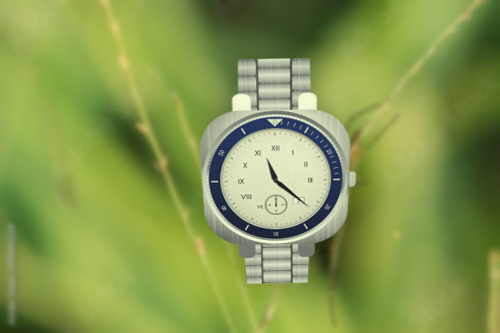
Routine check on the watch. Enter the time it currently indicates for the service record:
11:22
